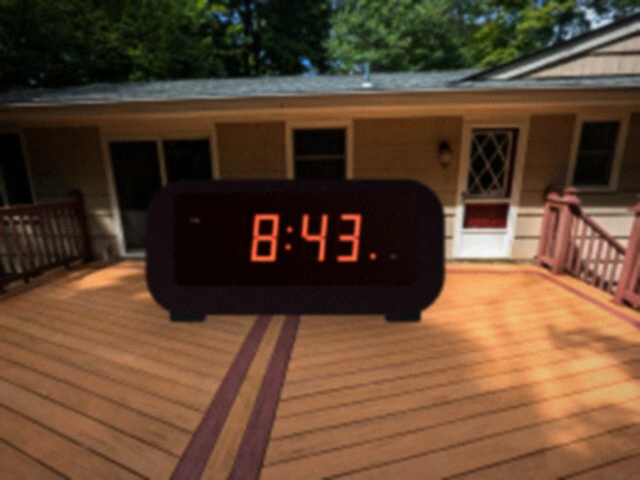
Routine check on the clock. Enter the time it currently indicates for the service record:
8:43
